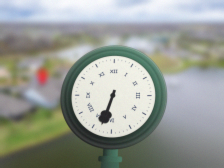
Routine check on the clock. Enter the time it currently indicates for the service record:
6:33
